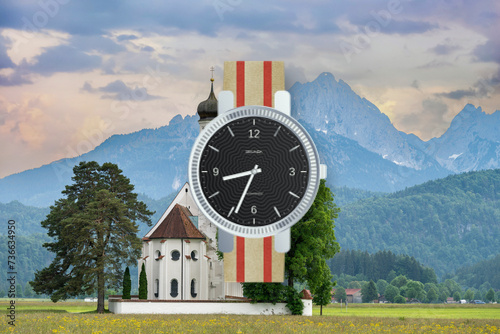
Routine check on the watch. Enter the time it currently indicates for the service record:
8:34
